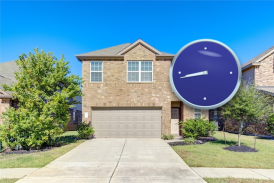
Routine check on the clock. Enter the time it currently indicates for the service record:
8:43
